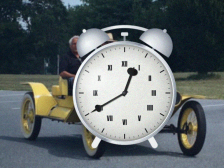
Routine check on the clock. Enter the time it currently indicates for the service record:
12:40
